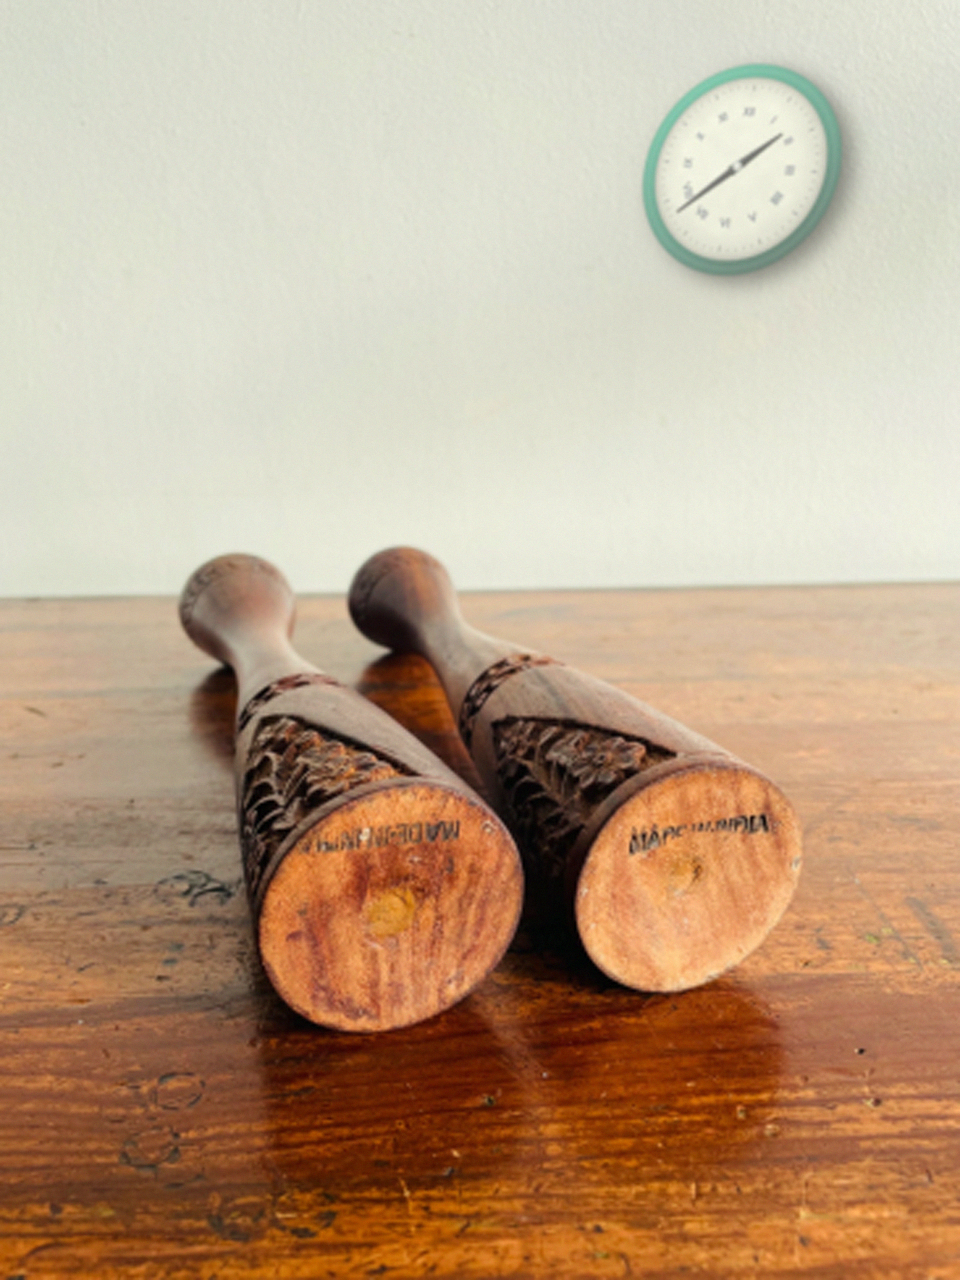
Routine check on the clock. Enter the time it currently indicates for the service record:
1:38
